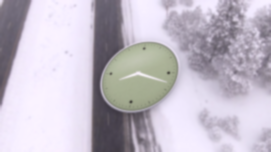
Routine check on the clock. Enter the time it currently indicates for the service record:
8:18
